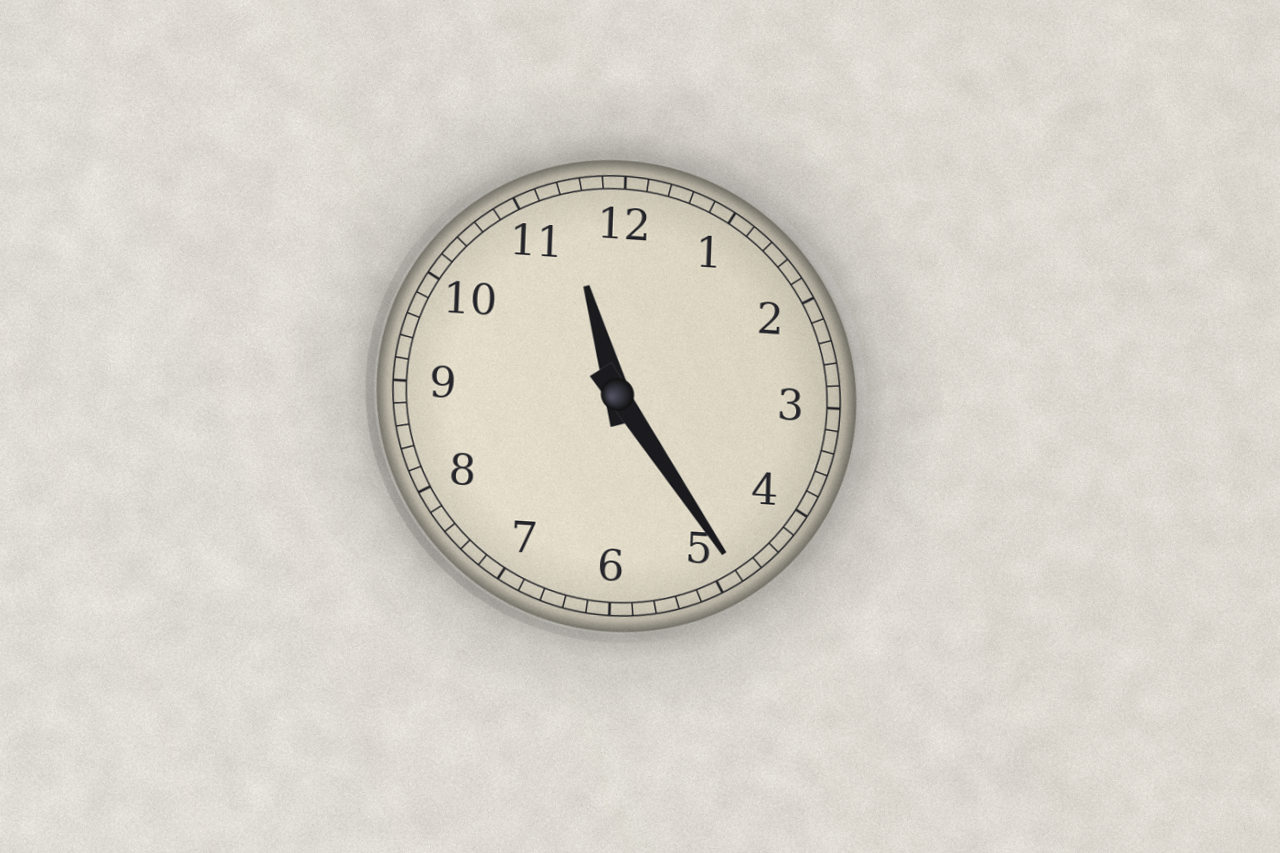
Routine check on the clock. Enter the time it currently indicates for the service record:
11:24
